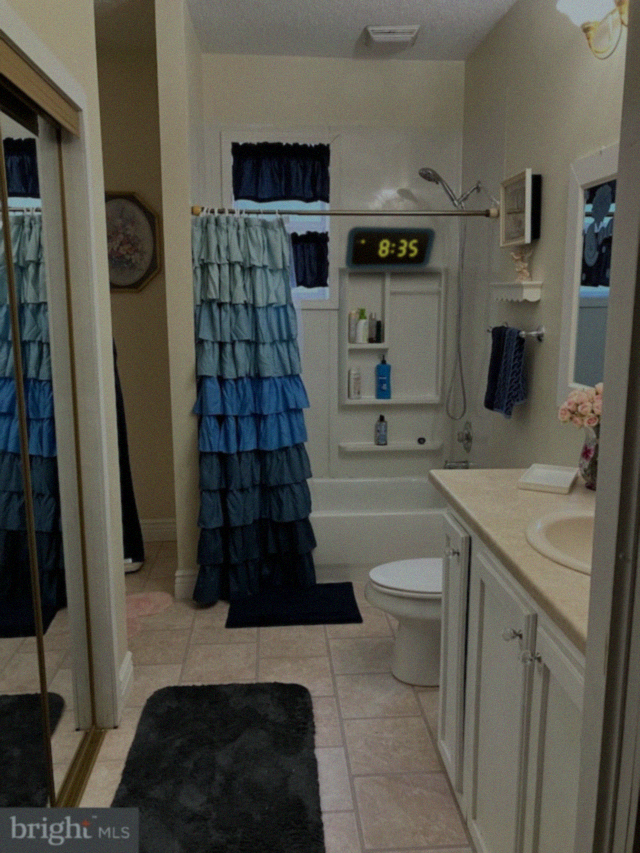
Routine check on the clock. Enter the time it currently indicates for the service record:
8:35
